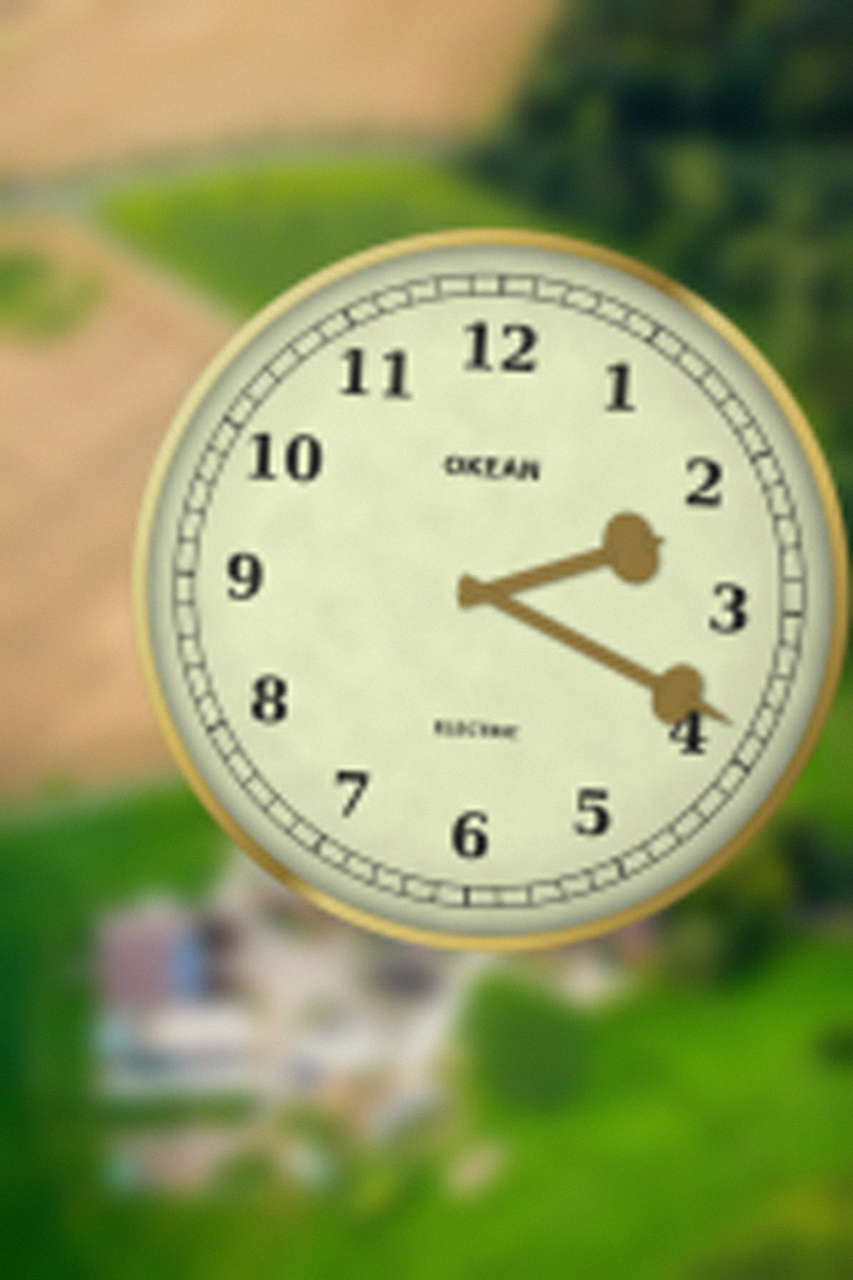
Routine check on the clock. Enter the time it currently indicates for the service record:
2:19
